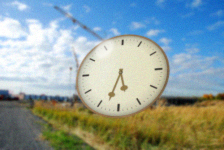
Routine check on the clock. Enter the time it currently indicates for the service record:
5:33
